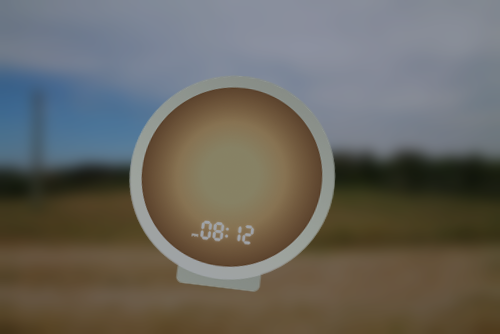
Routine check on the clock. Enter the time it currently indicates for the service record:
8:12
